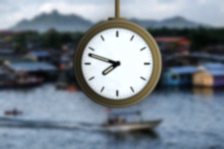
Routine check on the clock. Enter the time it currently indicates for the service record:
7:48
